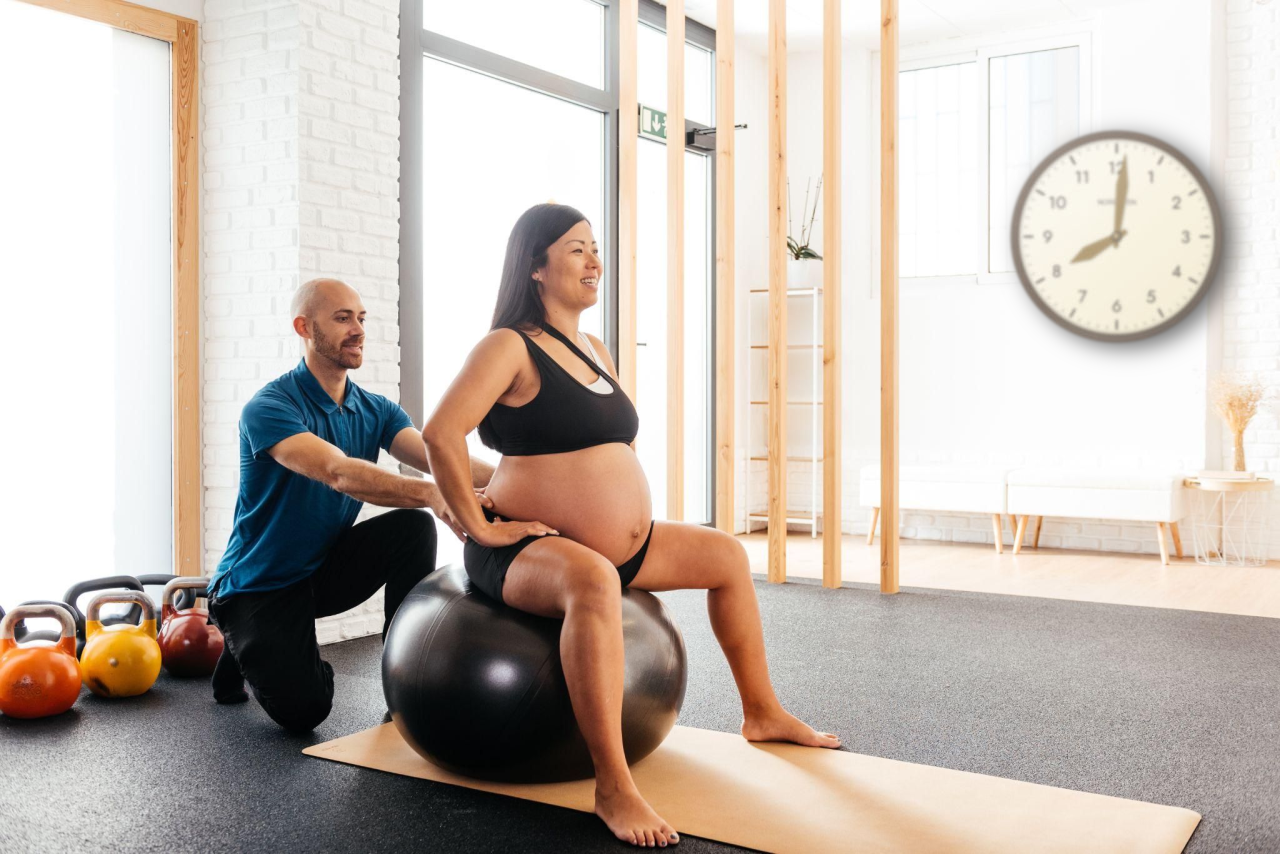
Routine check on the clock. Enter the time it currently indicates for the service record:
8:01
